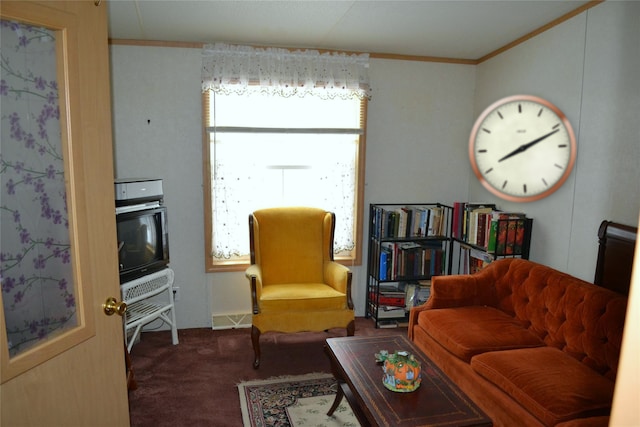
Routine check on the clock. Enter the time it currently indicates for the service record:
8:11
